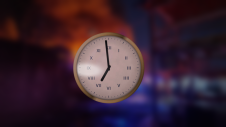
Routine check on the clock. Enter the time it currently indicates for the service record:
6:59
